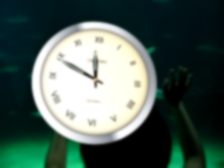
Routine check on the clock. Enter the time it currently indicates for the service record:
11:49
